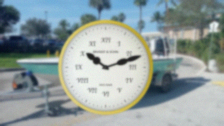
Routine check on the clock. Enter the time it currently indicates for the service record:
10:12
